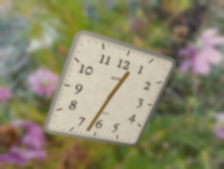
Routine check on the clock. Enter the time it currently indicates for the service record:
12:32
